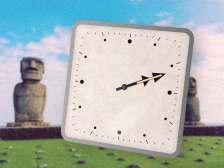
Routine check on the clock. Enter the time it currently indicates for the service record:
2:11
